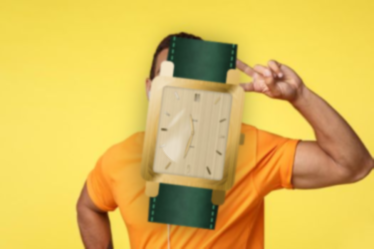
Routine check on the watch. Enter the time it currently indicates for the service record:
11:32
